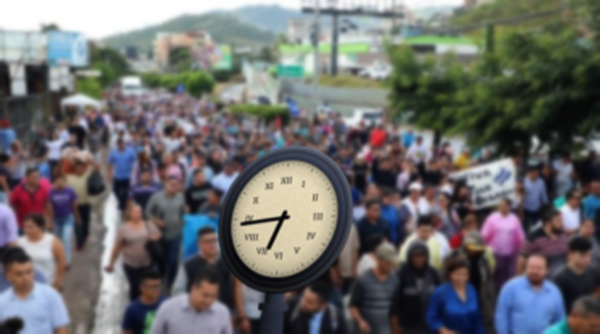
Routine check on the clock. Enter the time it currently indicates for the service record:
6:44
